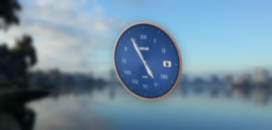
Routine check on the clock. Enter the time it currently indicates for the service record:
4:55
